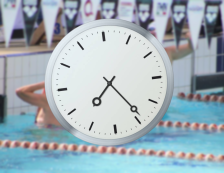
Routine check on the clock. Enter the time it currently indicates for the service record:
7:24
